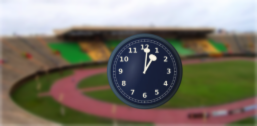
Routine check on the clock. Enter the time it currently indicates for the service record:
1:01
